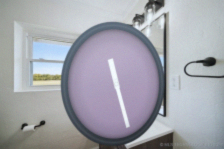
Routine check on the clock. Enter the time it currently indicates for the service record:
11:27
